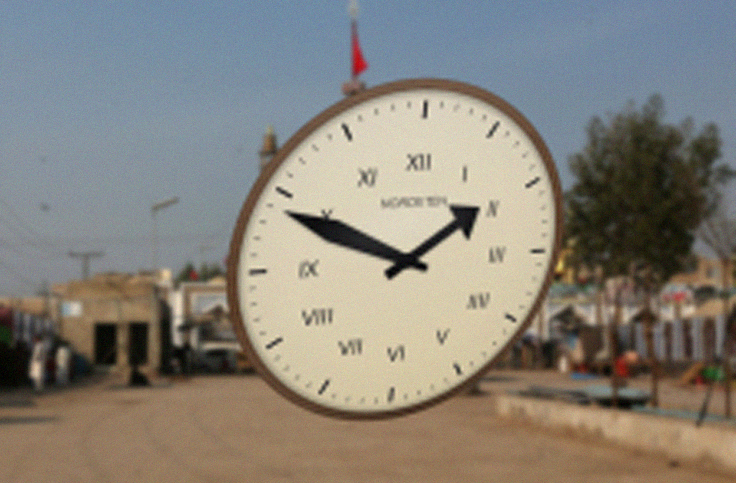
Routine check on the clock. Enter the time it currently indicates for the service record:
1:49
